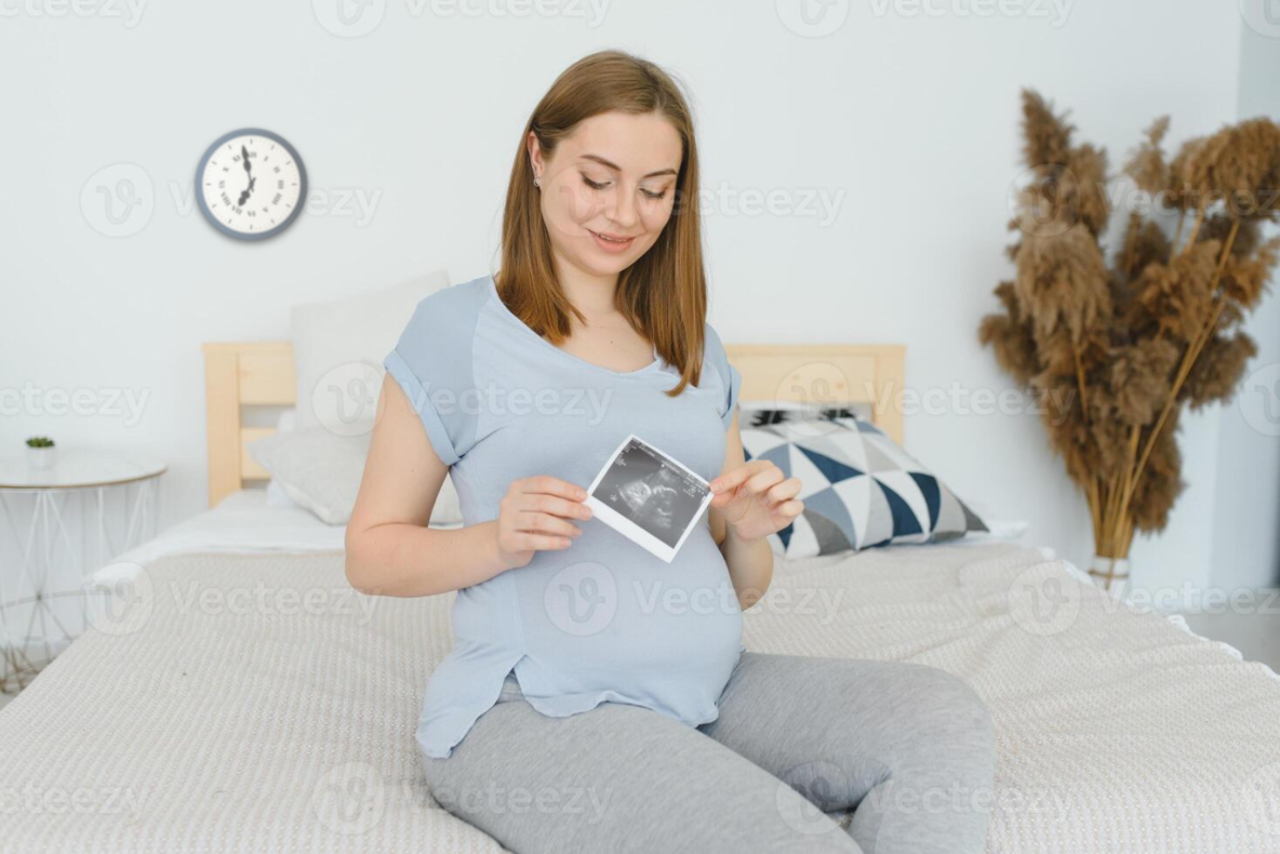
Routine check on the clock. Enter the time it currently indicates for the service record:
6:58
